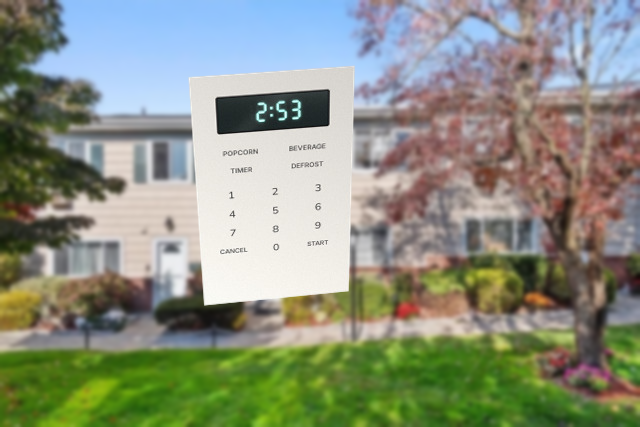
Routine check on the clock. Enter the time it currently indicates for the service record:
2:53
